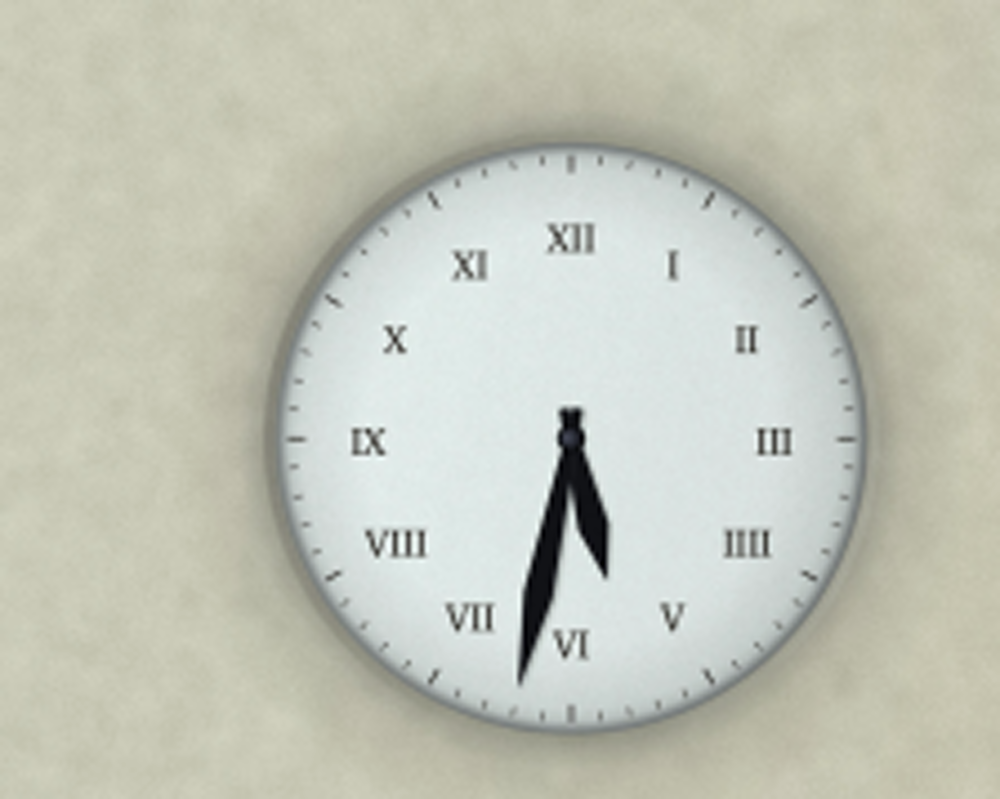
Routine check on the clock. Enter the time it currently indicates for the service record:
5:32
